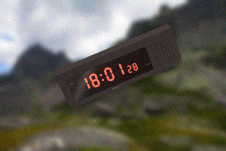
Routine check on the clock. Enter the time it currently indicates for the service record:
18:01:28
